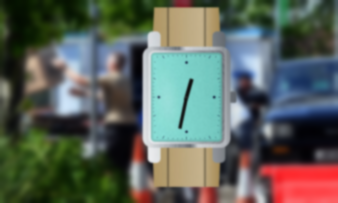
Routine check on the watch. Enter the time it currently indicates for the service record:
12:32
